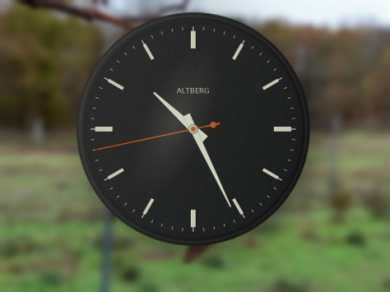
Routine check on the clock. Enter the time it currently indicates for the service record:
10:25:43
